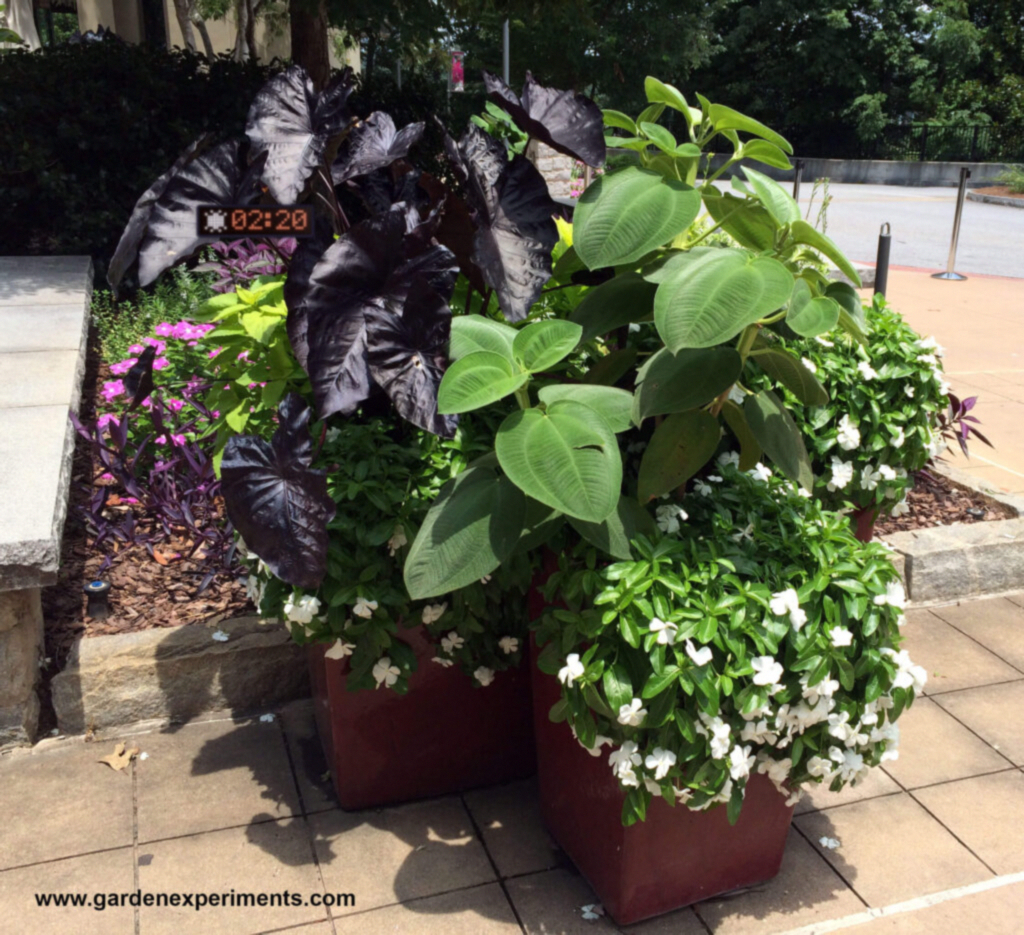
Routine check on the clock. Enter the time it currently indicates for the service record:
2:20
